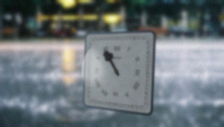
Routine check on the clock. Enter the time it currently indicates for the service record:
10:54
